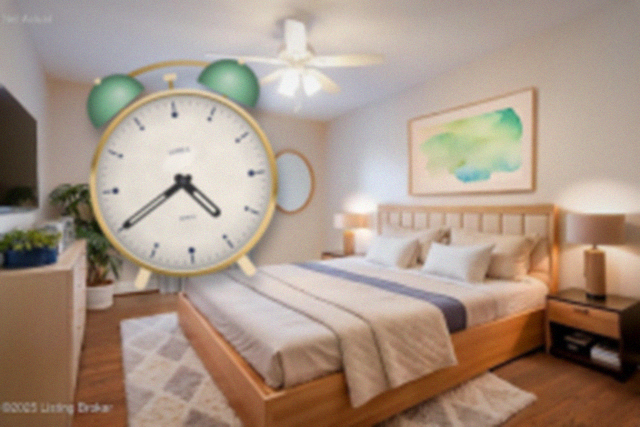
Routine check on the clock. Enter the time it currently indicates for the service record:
4:40
